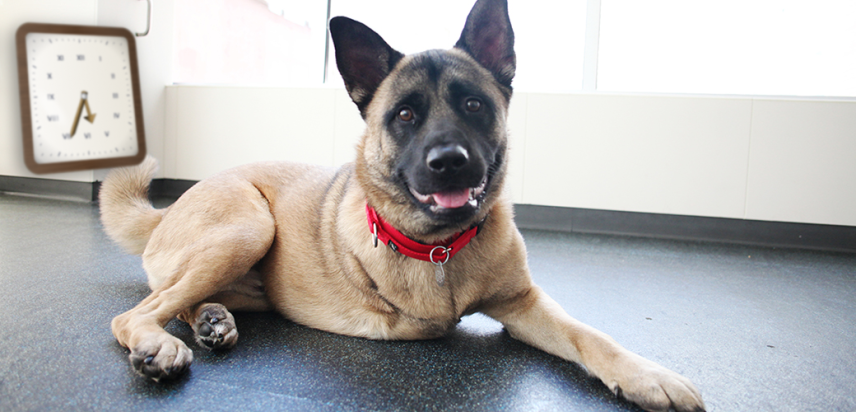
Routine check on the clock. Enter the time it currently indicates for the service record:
5:34
